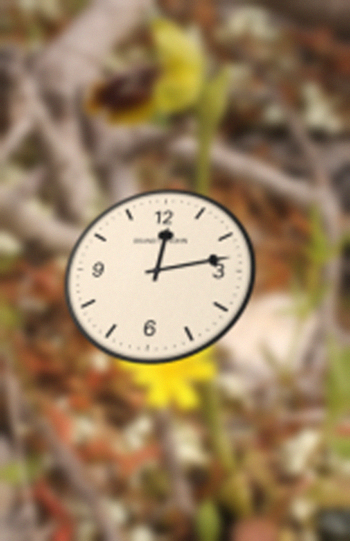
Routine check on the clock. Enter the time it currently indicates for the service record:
12:13
